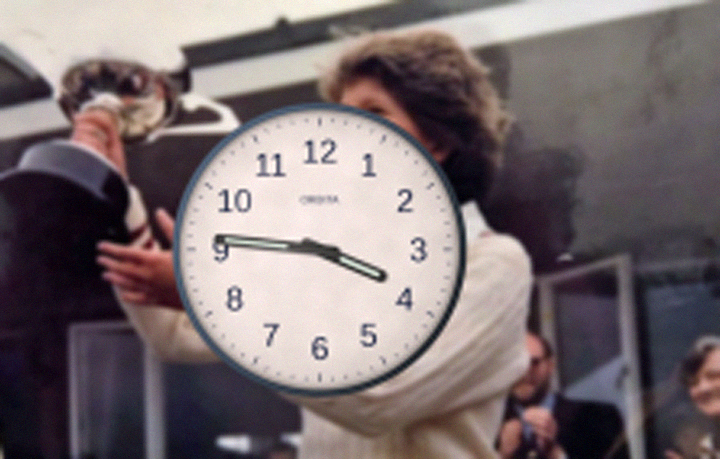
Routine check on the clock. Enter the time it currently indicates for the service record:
3:46
